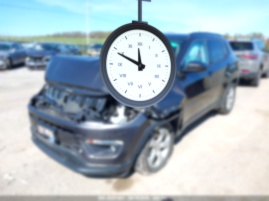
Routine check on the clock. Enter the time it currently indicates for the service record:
11:49
